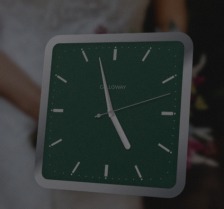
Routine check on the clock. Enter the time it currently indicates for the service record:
4:57:12
